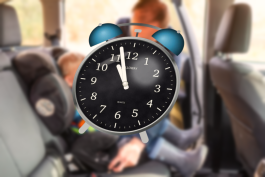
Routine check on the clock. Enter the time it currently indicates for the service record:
10:57
